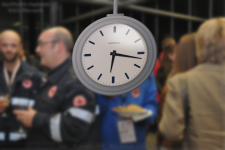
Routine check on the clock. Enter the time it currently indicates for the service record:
6:17
